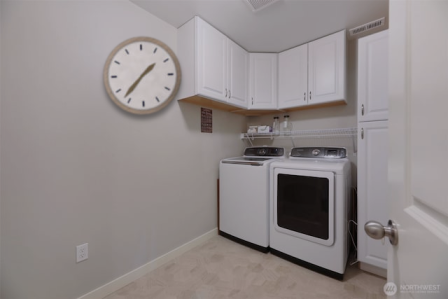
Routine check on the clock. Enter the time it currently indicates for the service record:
1:37
